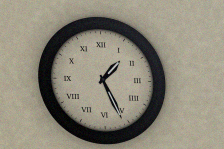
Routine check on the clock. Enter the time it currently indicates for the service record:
1:26
